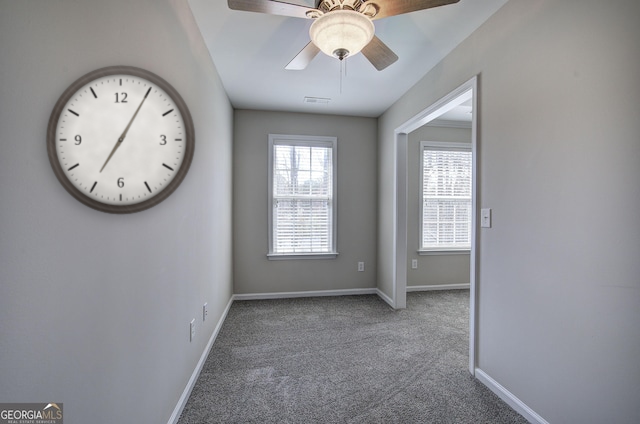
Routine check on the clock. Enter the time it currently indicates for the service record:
7:05
